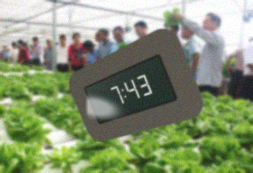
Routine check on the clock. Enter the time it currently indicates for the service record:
7:43
